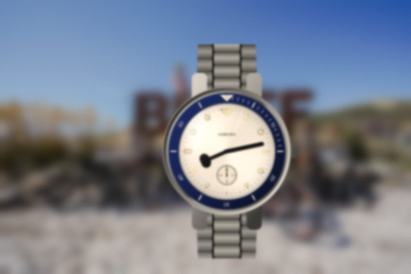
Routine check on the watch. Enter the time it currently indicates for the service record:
8:13
